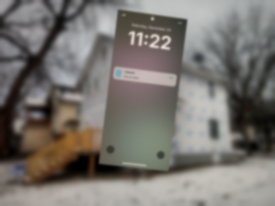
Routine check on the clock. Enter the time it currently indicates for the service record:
11:22
